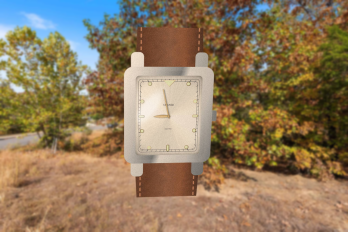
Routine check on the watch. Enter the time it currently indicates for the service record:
8:58
